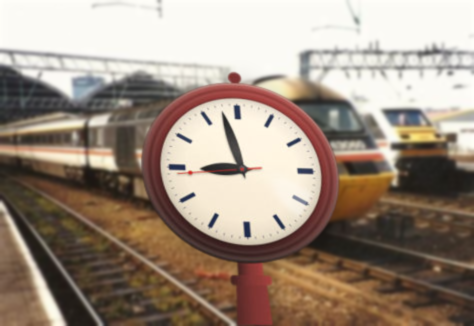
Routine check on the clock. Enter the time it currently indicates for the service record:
8:57:44
